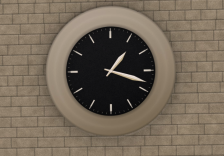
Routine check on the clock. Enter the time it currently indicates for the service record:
1:18
